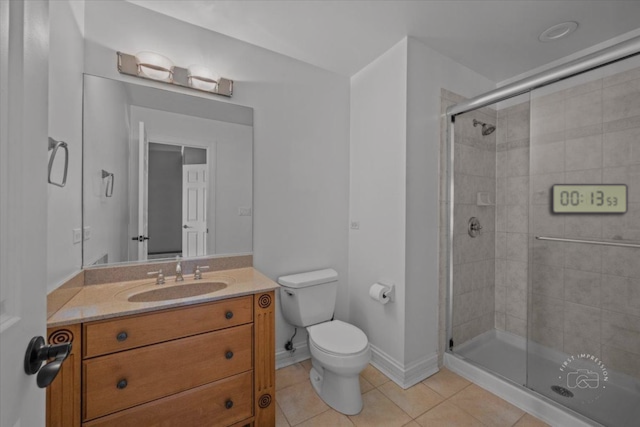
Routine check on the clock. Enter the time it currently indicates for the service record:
0:13
